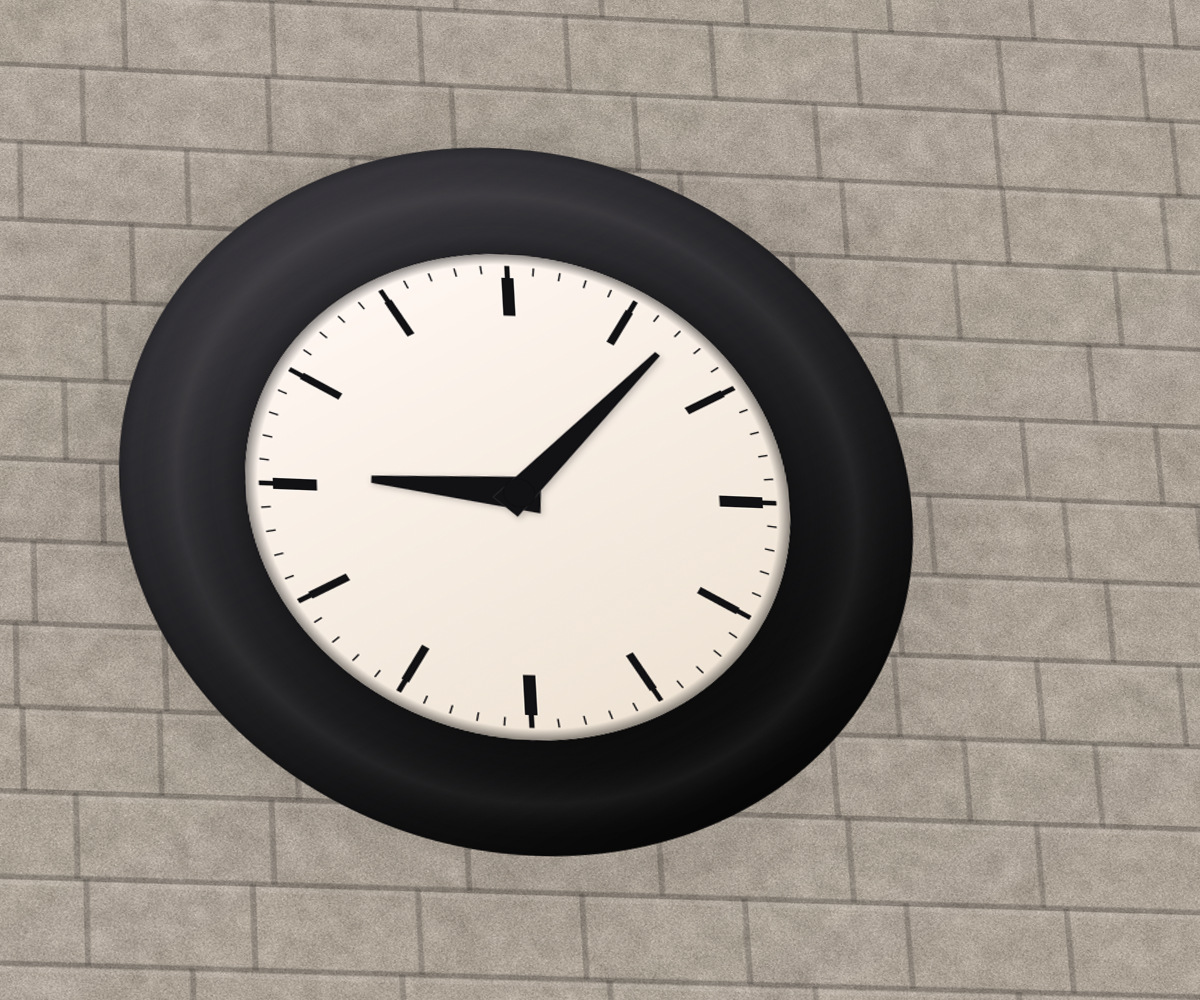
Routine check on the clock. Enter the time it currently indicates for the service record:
9:07
